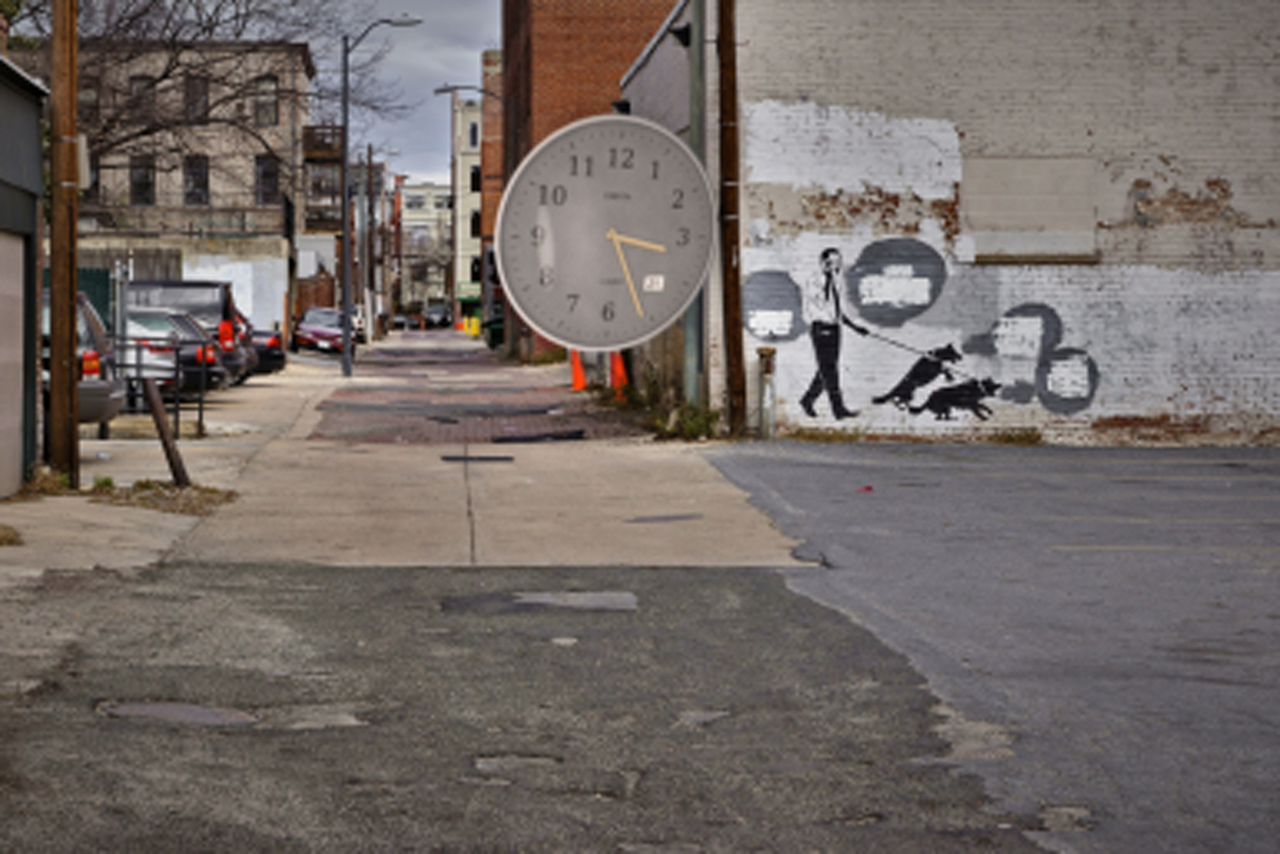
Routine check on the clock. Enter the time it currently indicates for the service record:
3:26
